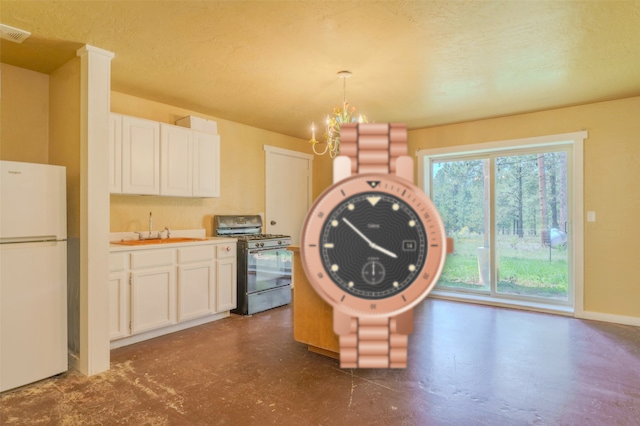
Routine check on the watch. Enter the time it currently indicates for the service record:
3:52
